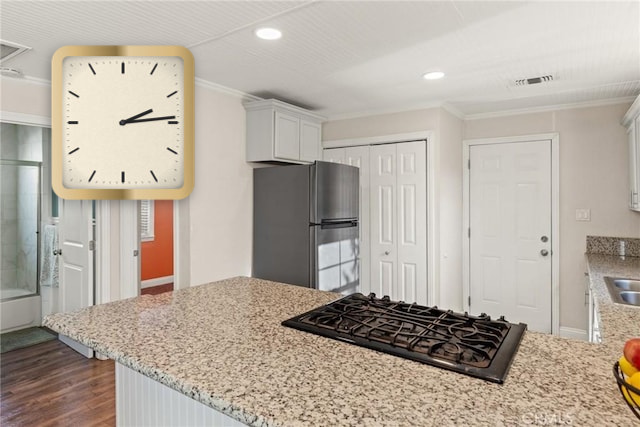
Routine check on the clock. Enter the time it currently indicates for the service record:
2:14
